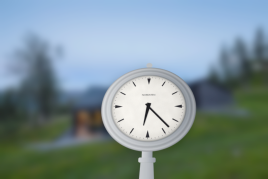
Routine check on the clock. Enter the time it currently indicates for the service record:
6:23
